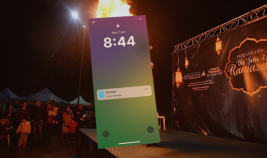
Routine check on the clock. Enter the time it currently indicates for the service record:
8:44
